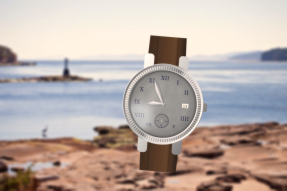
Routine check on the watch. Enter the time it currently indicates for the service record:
8:56
